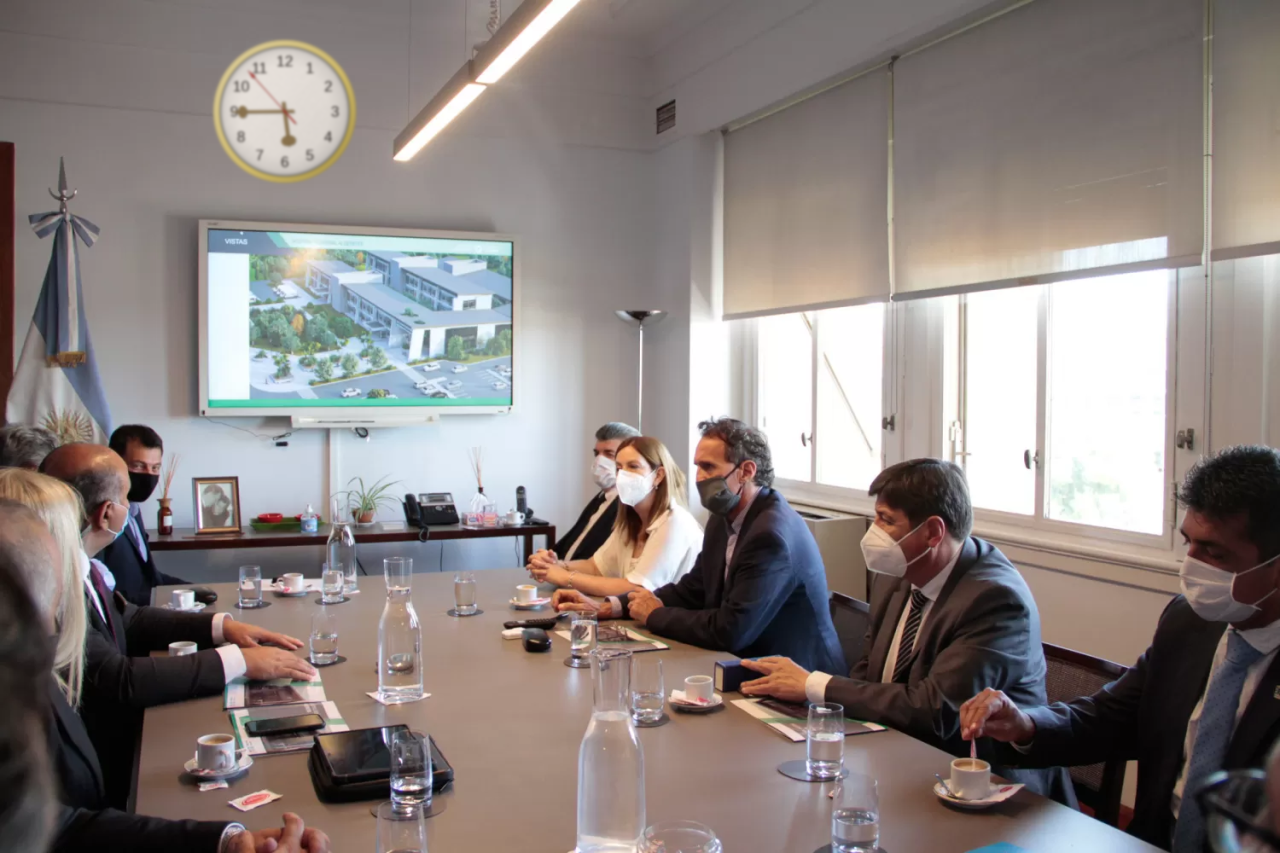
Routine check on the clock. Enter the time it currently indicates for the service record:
5:44:53
